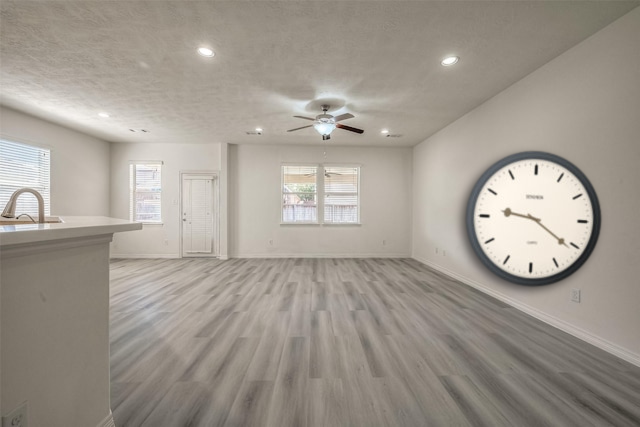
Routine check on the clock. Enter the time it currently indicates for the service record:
9:21
